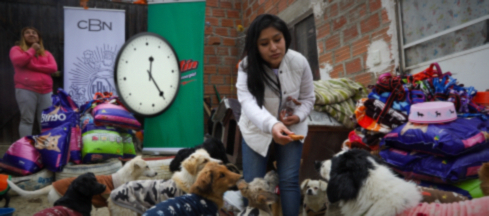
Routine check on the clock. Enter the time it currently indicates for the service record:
12:25
